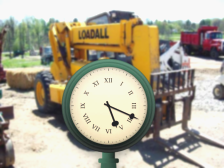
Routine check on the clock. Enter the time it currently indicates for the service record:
5:19
